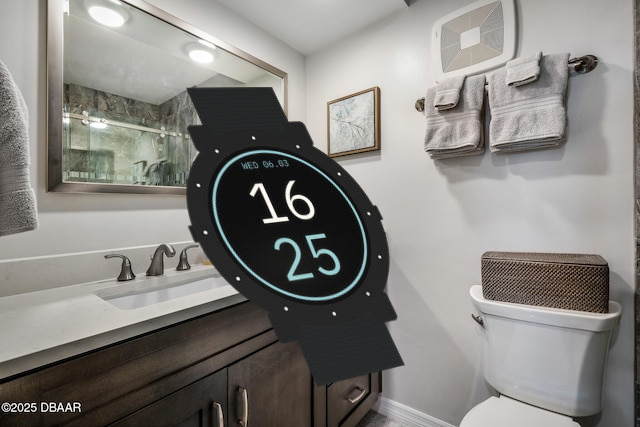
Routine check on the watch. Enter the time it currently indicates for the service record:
16:25
